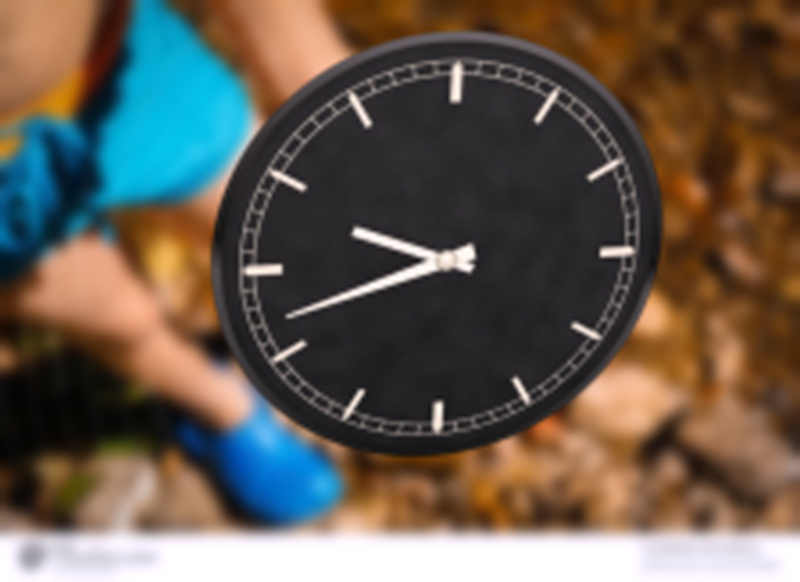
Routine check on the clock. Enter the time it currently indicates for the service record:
9:42
